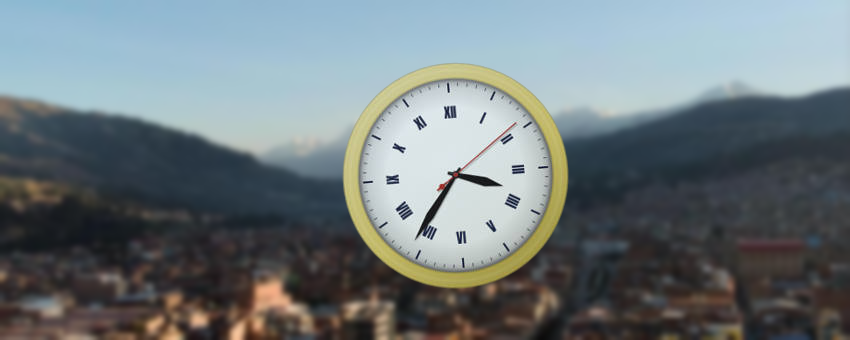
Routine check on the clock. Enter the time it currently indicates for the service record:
3:36:09
